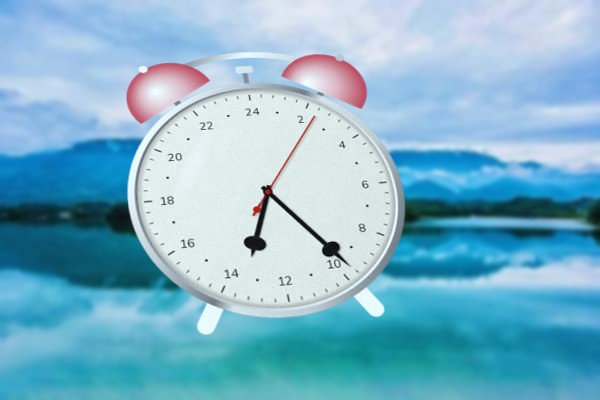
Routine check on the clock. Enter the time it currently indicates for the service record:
13:24:06
